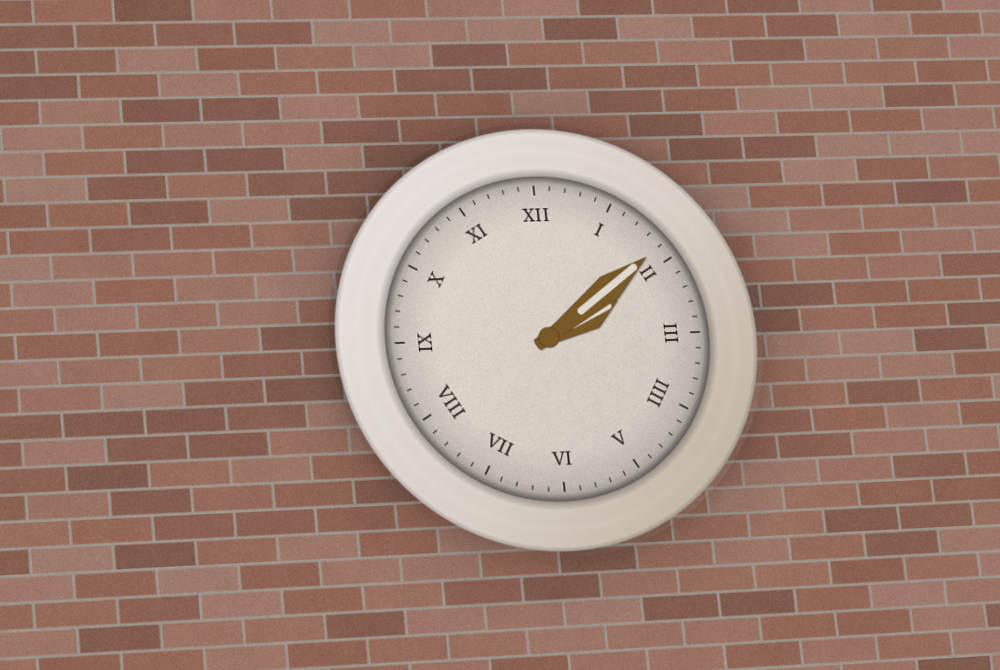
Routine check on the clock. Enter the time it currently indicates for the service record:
2:09
